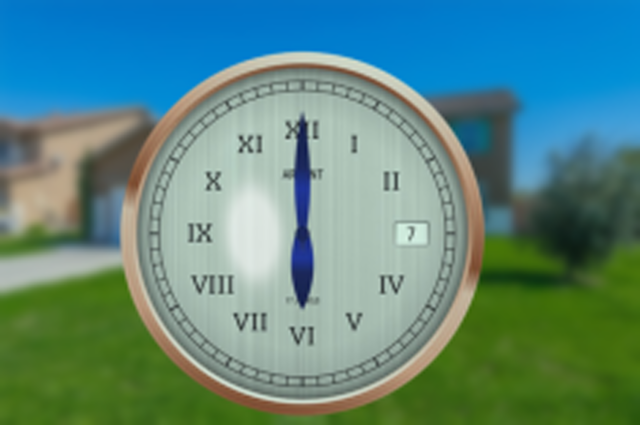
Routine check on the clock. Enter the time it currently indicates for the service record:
6:00
